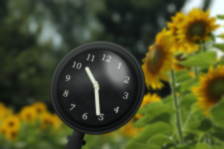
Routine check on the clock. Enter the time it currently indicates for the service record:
10:26
